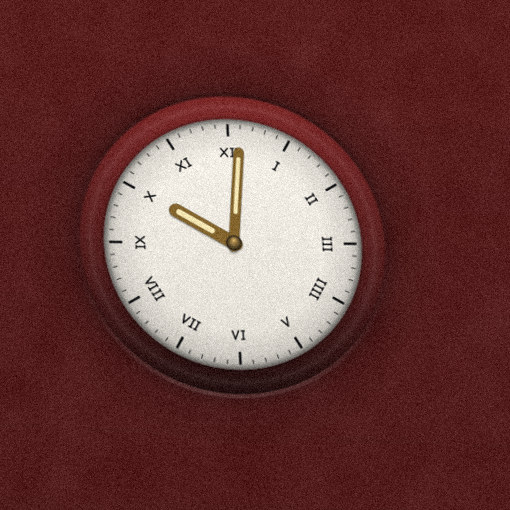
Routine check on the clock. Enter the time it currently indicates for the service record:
10:01
